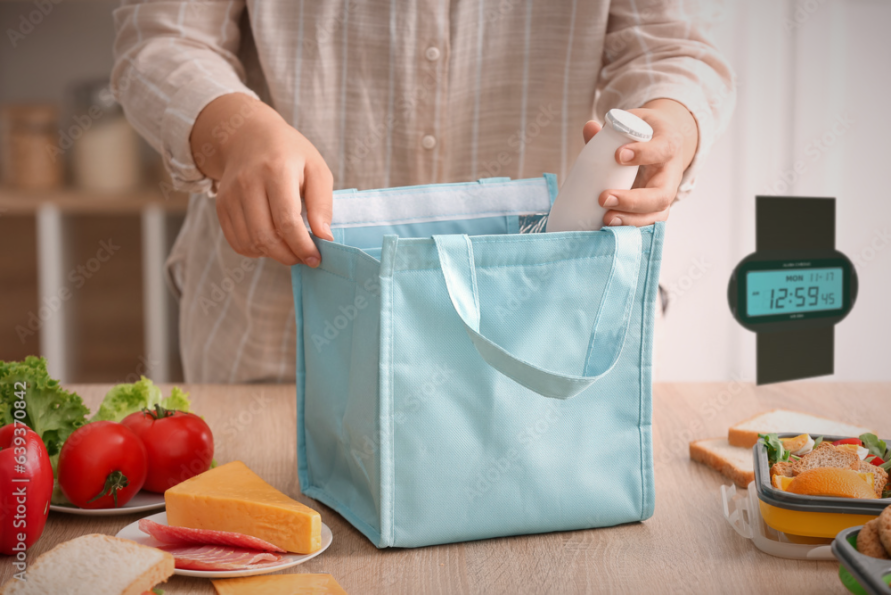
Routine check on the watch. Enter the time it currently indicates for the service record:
12:59
